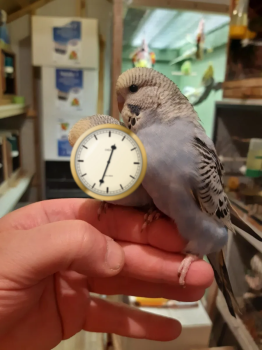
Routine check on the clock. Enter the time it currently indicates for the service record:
12:33
